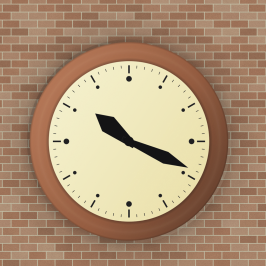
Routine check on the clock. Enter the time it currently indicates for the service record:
10:19
